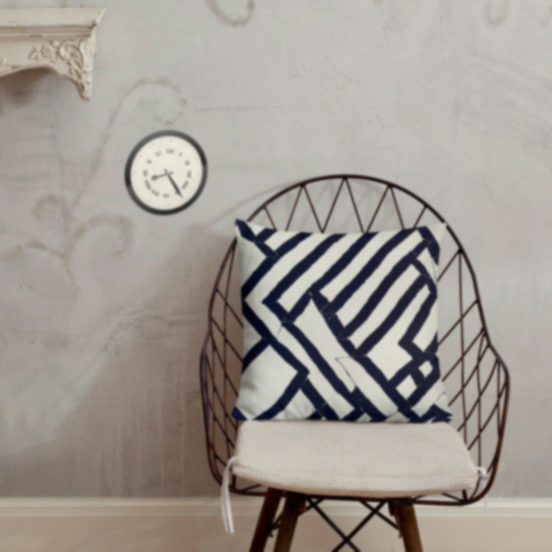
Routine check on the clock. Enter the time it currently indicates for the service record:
8:24
